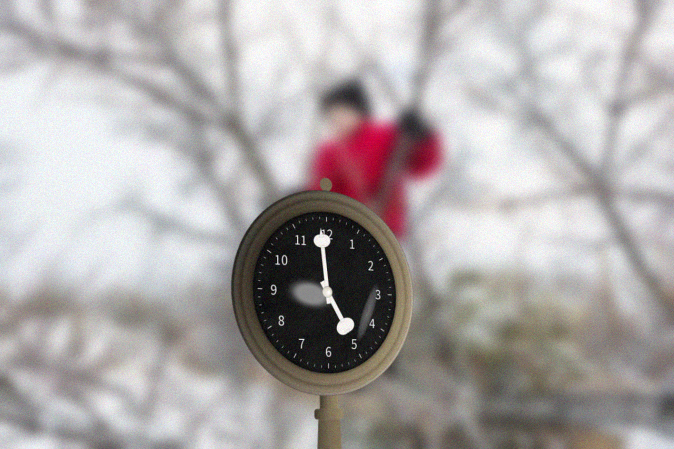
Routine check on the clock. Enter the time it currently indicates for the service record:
4:59
